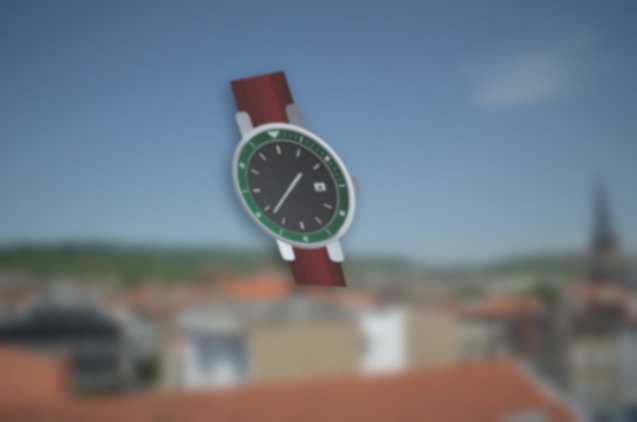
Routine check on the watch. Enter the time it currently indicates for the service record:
1:38
